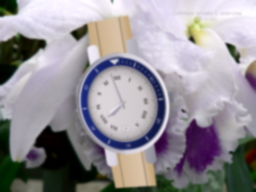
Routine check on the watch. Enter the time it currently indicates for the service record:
7:58
